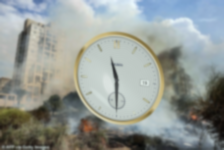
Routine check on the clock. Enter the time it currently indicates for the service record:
11:30
